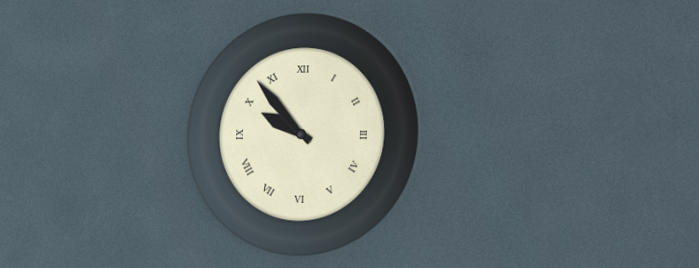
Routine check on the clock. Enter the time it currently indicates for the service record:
9:53
